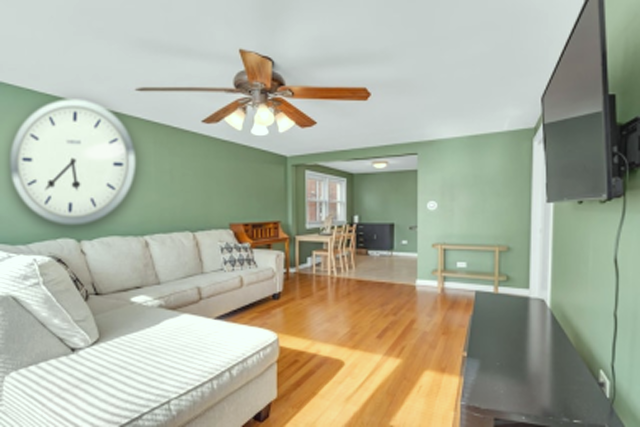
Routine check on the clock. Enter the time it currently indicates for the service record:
5:37
